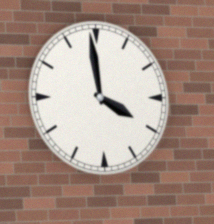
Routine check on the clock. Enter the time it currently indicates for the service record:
3:59
